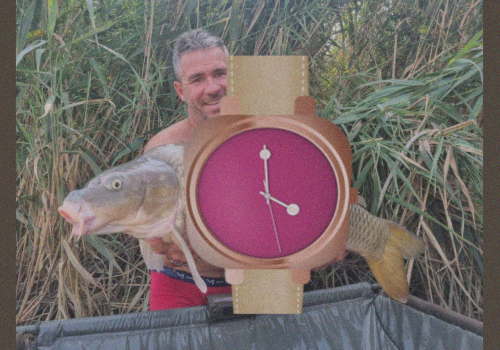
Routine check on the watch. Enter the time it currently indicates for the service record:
3:59:28
